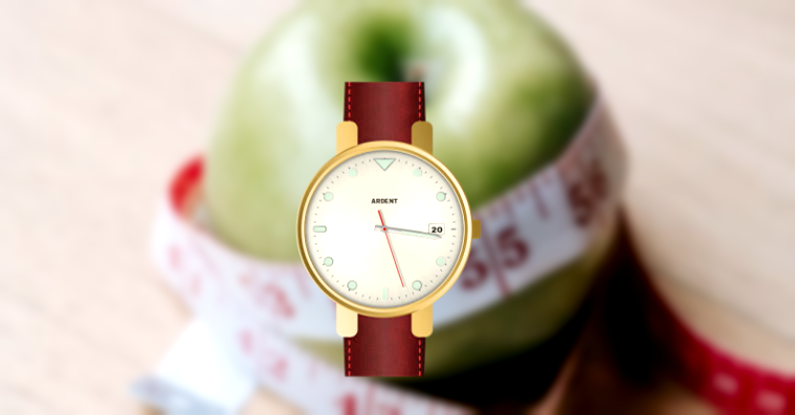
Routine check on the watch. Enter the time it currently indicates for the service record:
3:16:27
